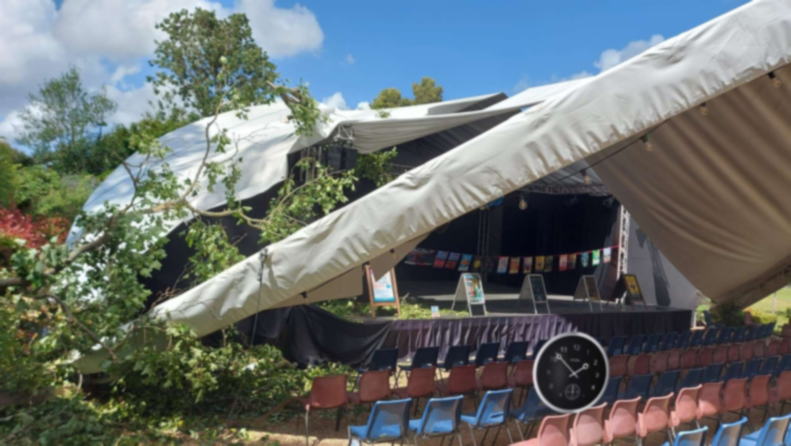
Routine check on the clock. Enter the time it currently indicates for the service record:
1:52
